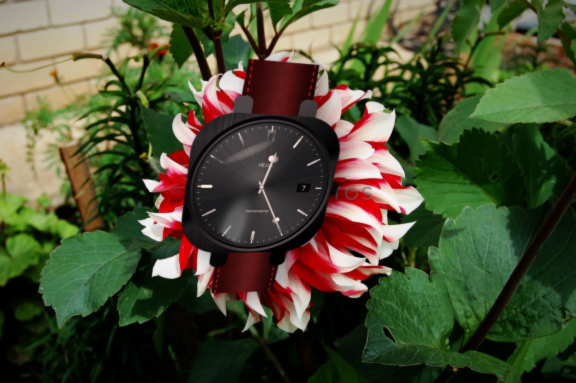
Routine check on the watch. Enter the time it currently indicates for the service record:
12:25
